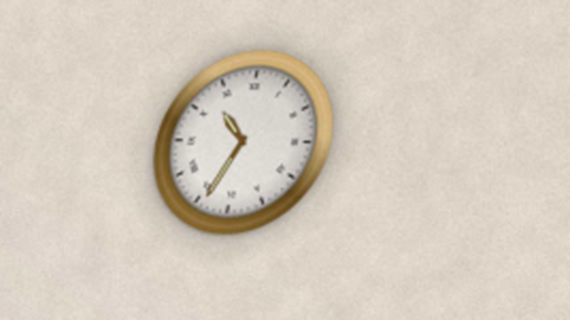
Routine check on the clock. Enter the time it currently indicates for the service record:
10:34
